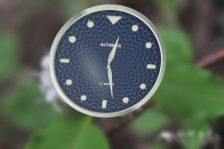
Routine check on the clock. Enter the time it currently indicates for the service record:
12:28
